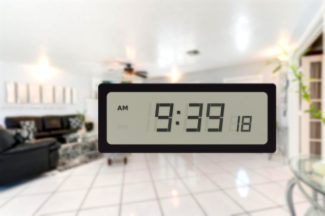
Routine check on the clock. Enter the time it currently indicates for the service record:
9:39:18
